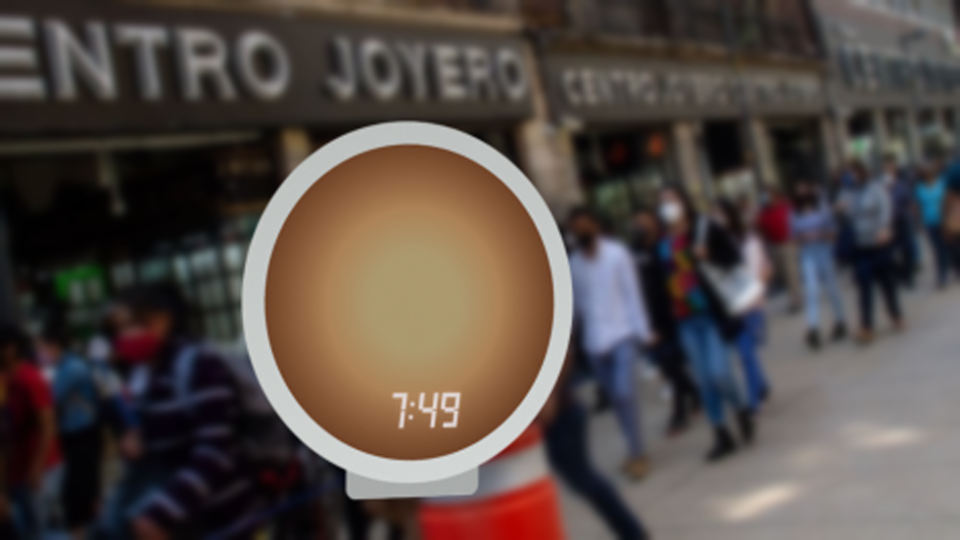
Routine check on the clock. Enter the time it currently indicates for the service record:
7:49
